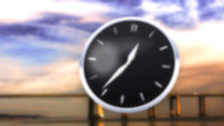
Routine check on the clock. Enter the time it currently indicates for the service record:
12:36
